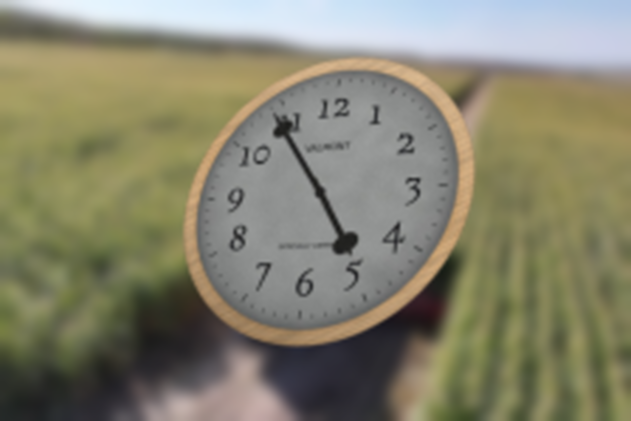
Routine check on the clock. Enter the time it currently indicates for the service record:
4:54
